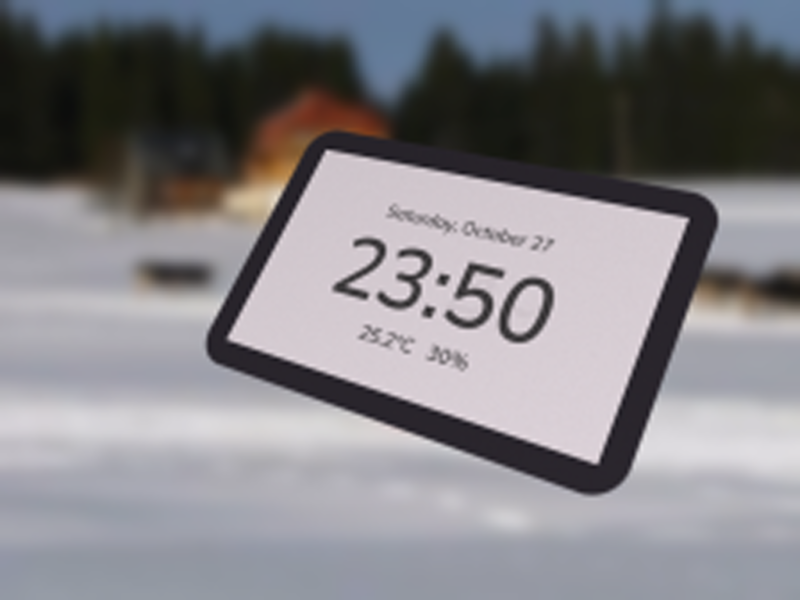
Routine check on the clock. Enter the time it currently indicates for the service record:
23:50
